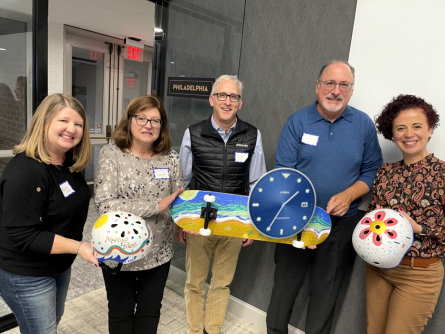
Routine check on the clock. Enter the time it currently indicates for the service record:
1:35
